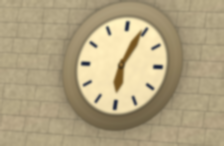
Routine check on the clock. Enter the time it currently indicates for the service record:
6:04
